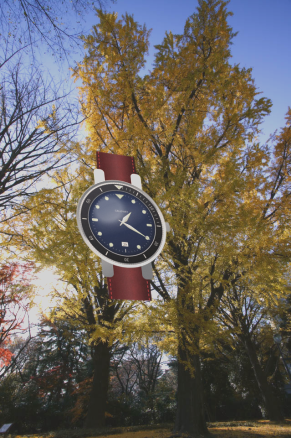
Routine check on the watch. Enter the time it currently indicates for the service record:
1:20
